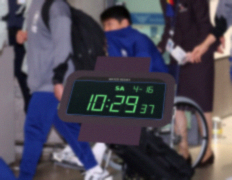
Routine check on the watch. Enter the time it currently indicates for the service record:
10:29
